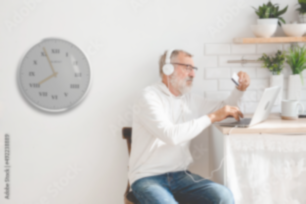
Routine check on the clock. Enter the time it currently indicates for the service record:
7:56
